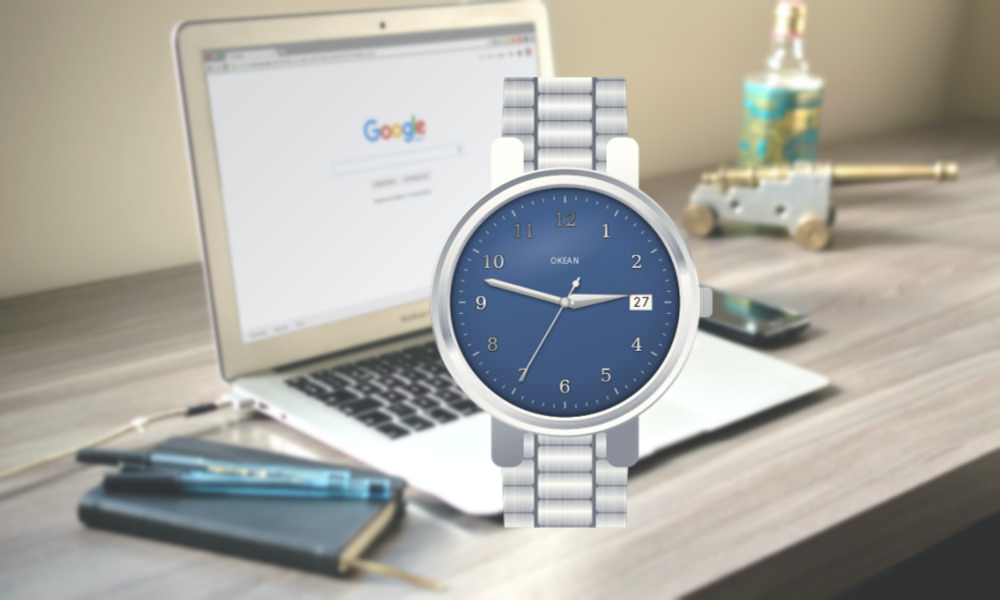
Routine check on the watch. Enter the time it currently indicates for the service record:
2:47:35
